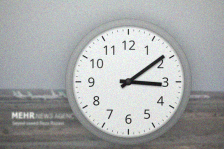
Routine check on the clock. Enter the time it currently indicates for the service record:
3:09
